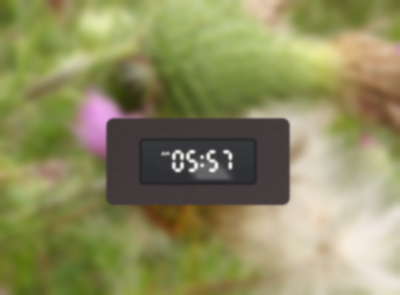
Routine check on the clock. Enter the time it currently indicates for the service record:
5:57
